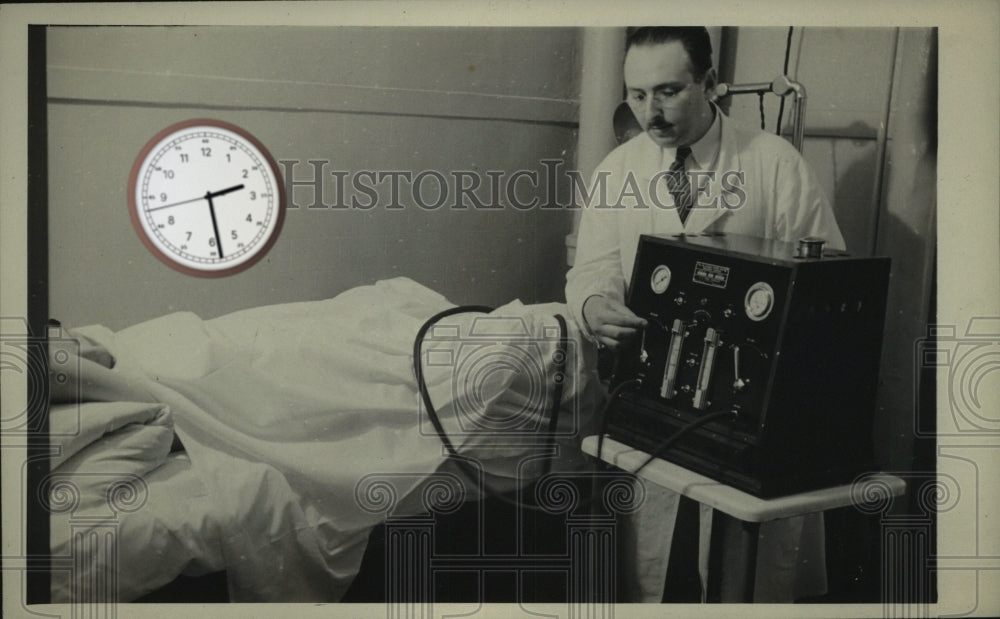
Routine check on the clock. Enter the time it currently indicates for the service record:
2:28:43
